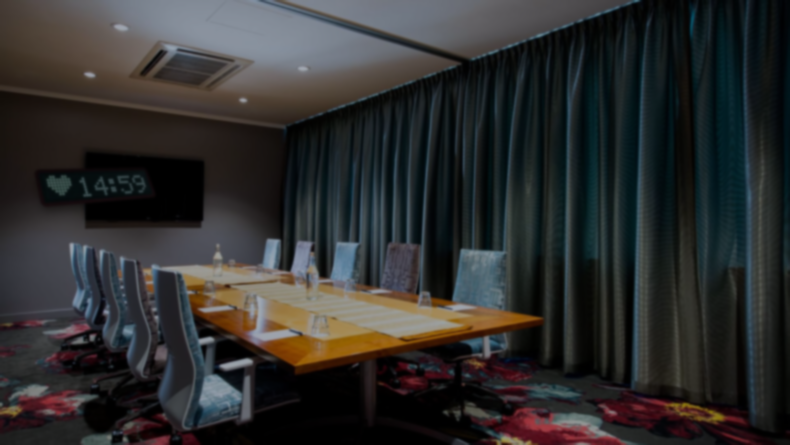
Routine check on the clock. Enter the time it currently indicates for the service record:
14:59
